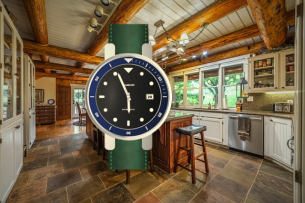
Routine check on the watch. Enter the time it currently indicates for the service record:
5:56
